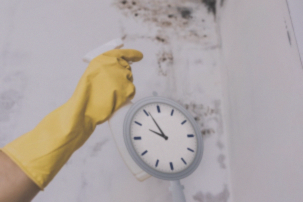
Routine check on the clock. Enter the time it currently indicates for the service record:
9:56
